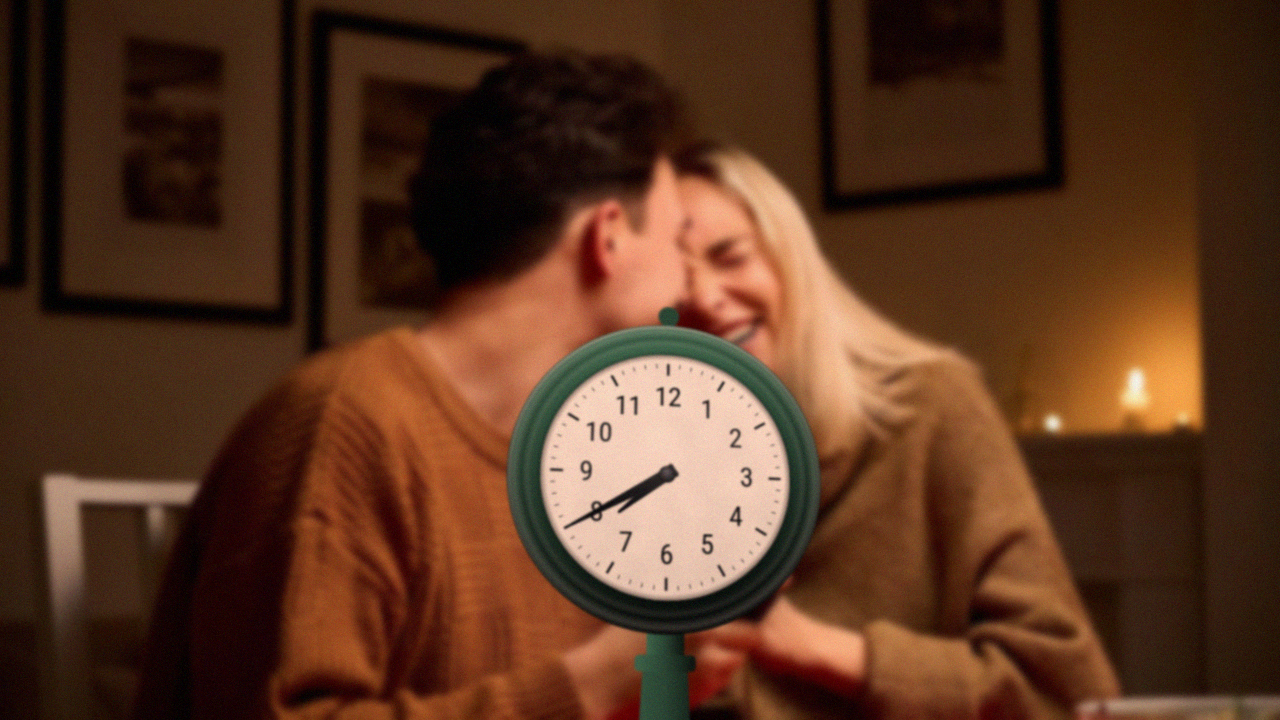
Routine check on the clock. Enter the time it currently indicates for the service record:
7:40
